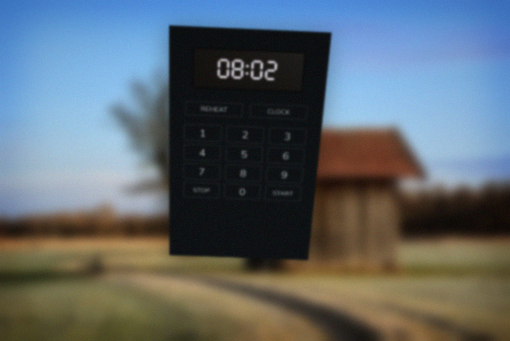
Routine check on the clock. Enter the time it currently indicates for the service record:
8:02
